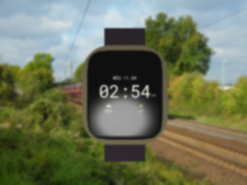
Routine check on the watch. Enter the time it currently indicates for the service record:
2:54
